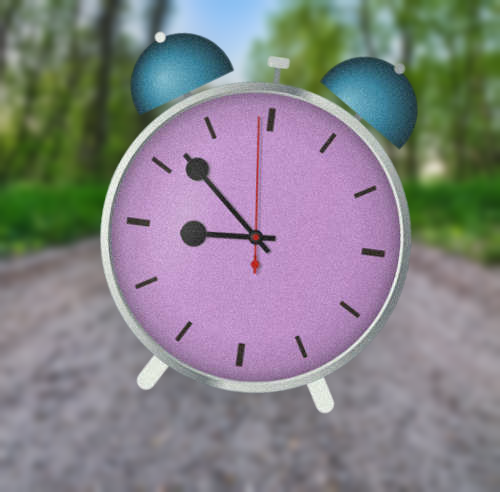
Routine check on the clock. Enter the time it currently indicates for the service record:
8:51:59
